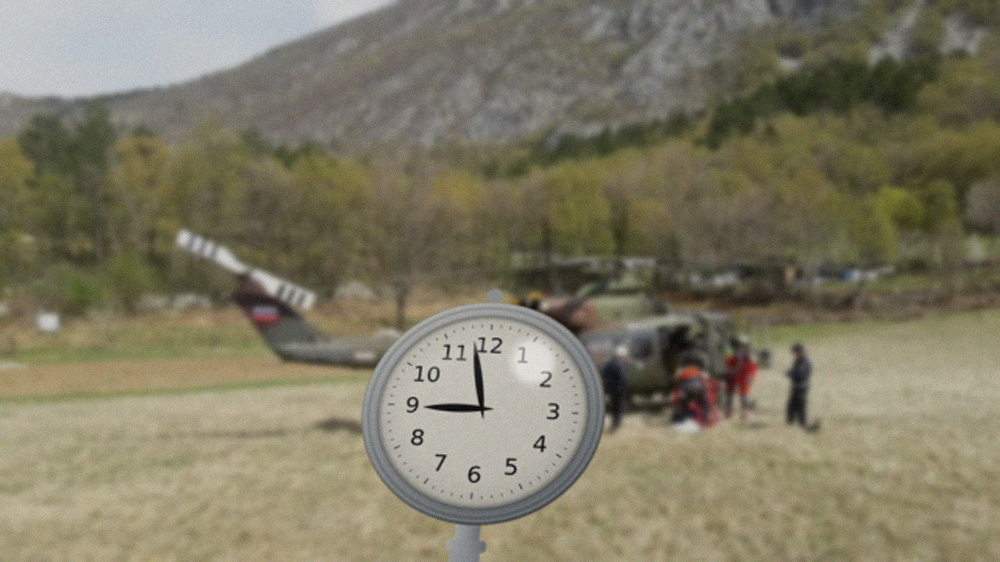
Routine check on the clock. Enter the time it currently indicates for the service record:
8:58
